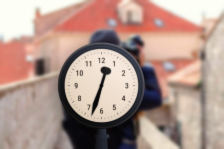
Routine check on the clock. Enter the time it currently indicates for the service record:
12:33
